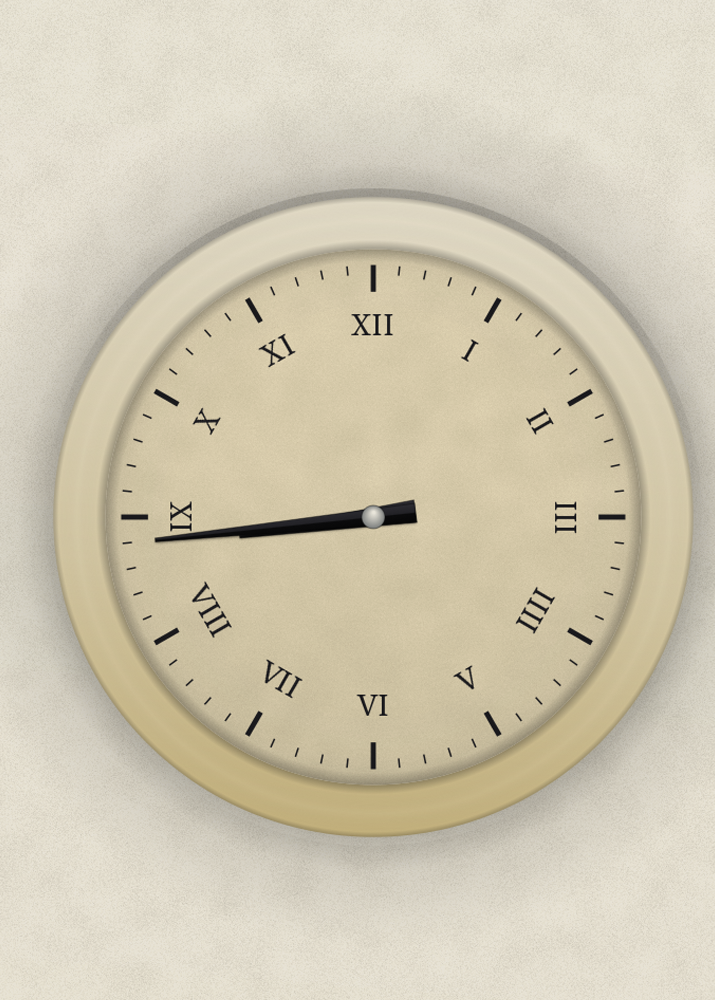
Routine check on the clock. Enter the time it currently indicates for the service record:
8:44
